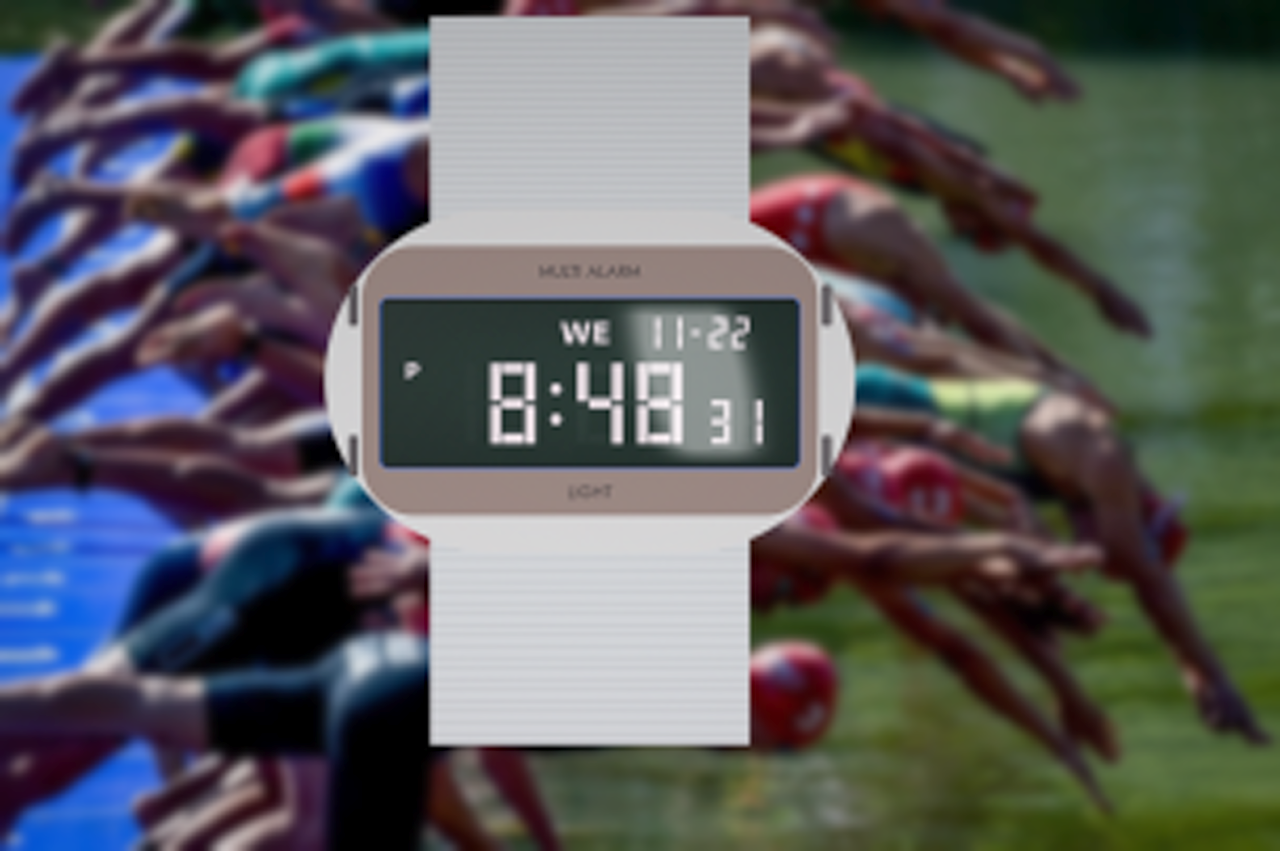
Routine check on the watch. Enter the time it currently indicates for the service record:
8:48:31
